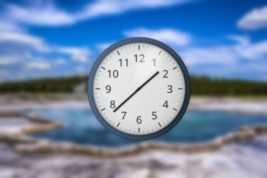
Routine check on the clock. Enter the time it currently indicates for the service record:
1:38
